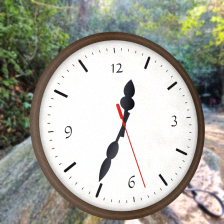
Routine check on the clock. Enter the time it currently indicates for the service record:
12:35:28
